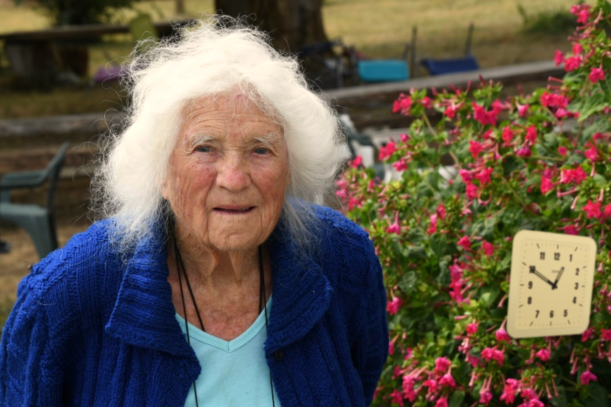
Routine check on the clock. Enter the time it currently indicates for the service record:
12:50
